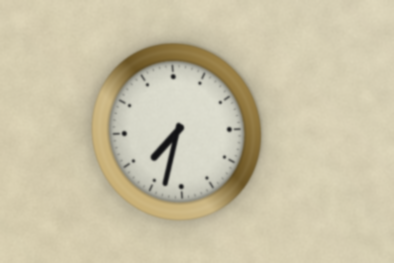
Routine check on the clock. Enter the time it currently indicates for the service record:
7:33
